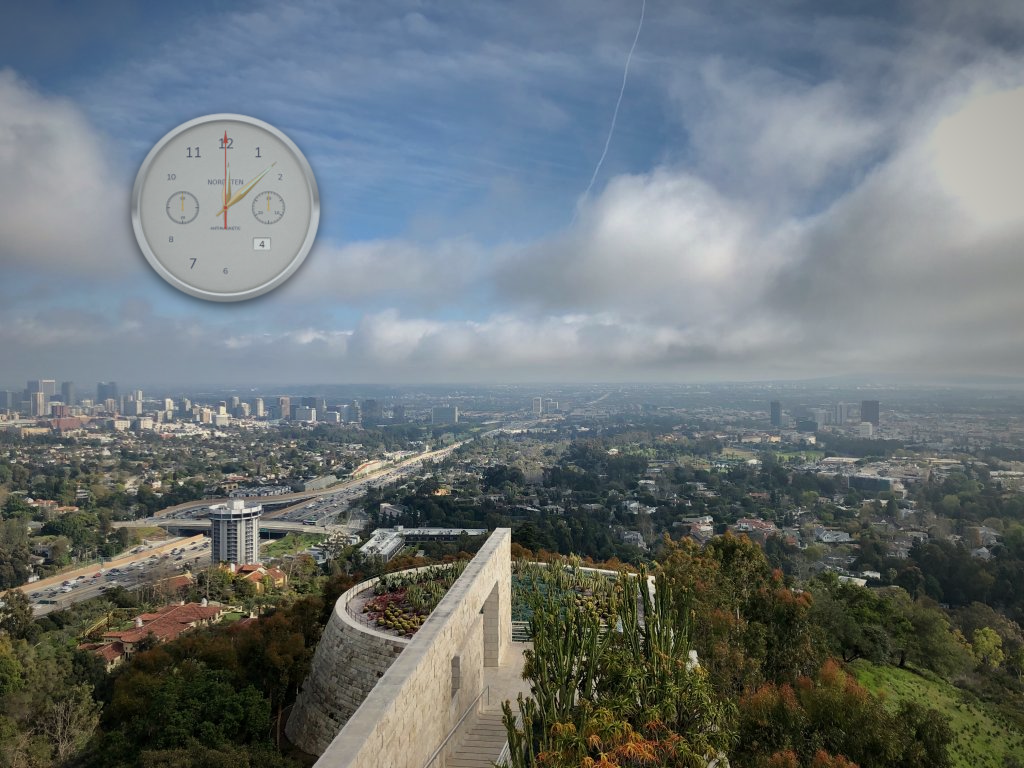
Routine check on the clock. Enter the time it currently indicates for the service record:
12:08
